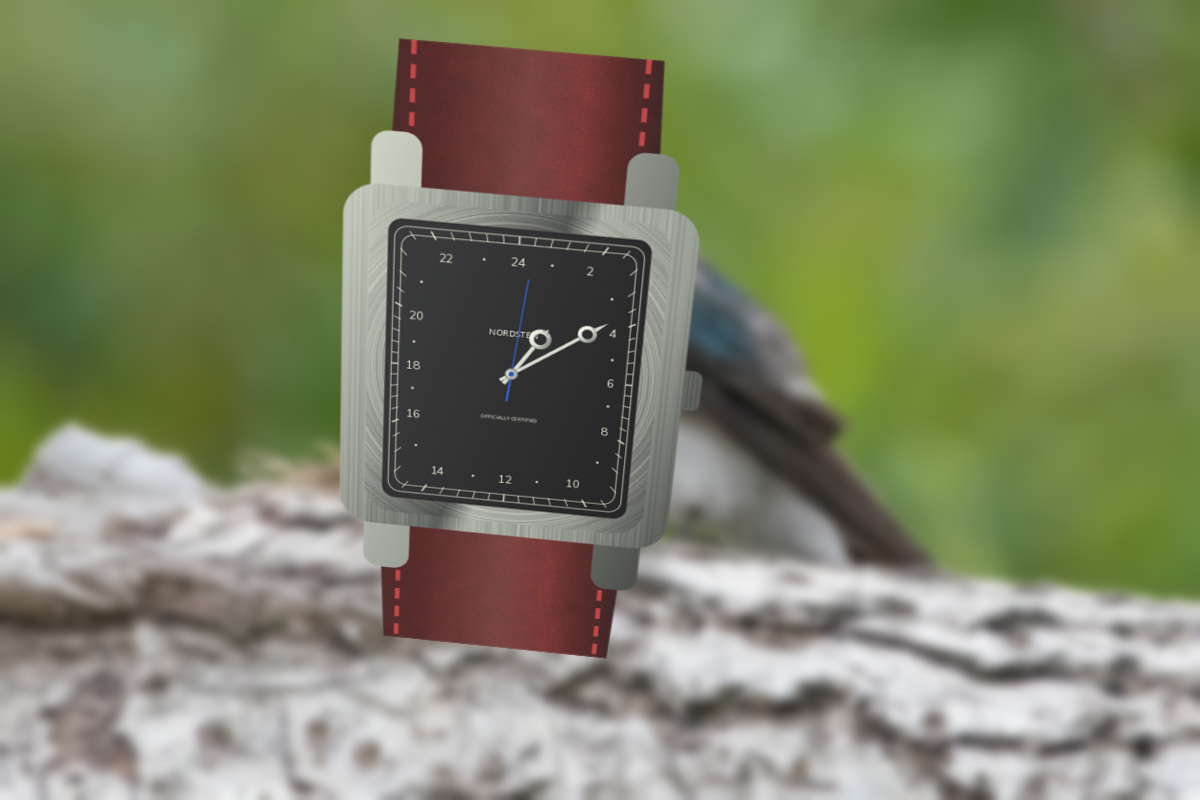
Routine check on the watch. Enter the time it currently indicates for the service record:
2:09:01
